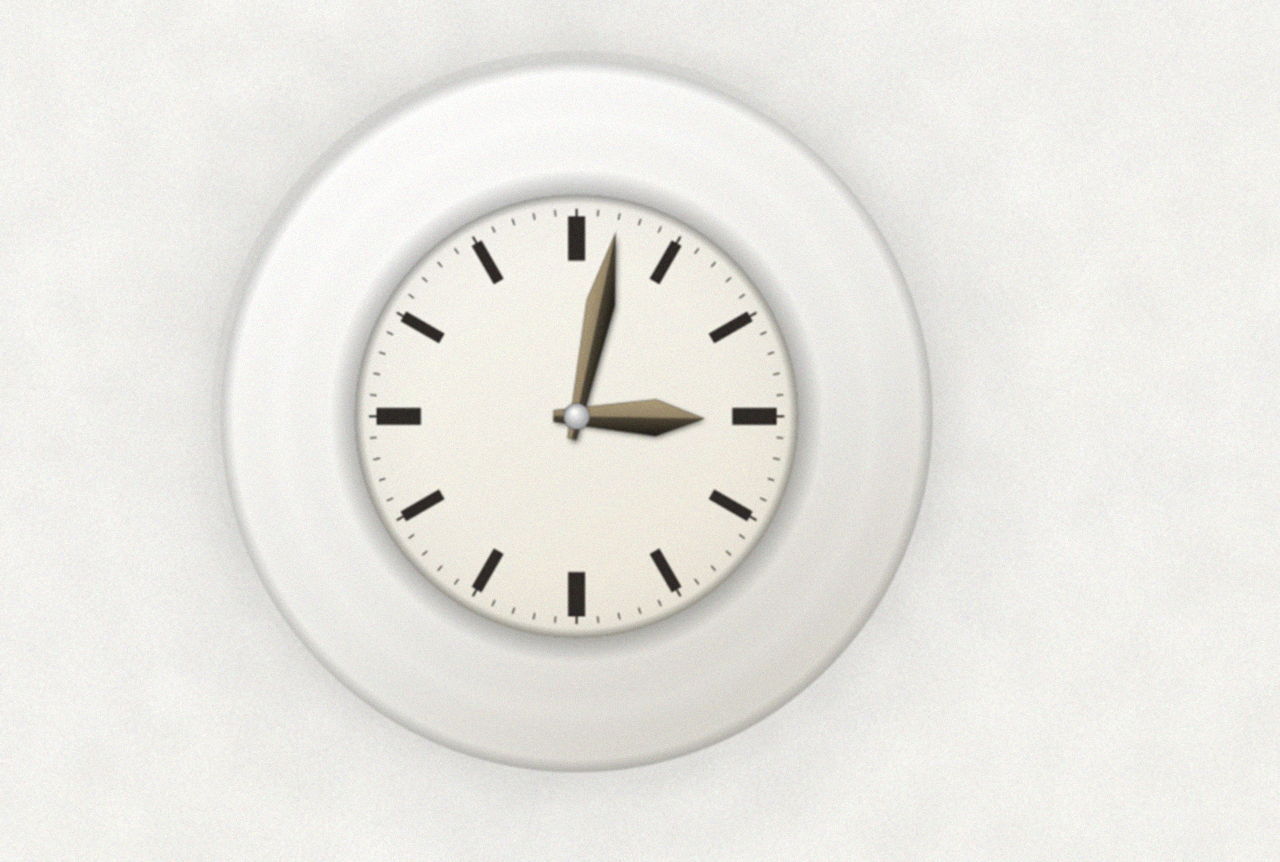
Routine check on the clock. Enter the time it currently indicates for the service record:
3:02
